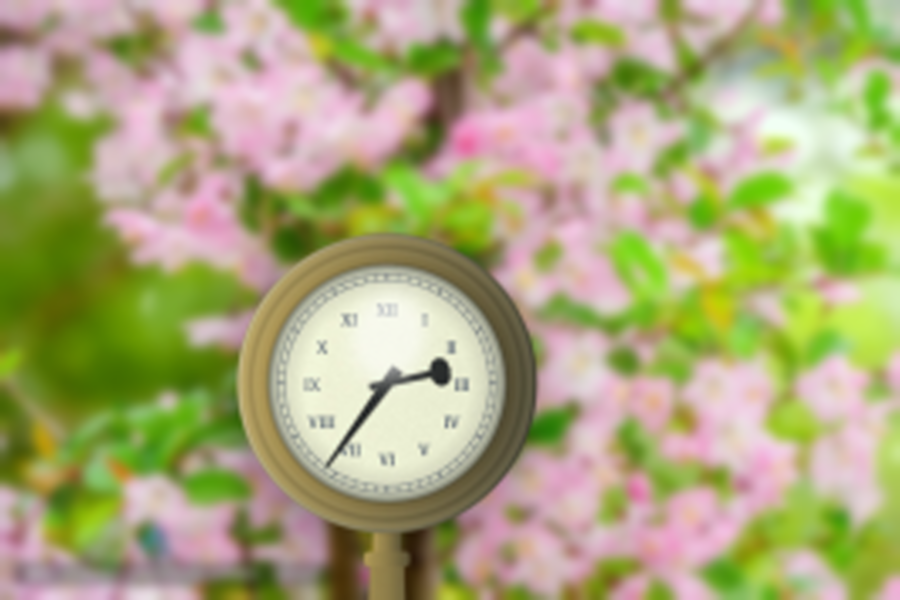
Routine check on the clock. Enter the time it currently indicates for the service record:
2:36
